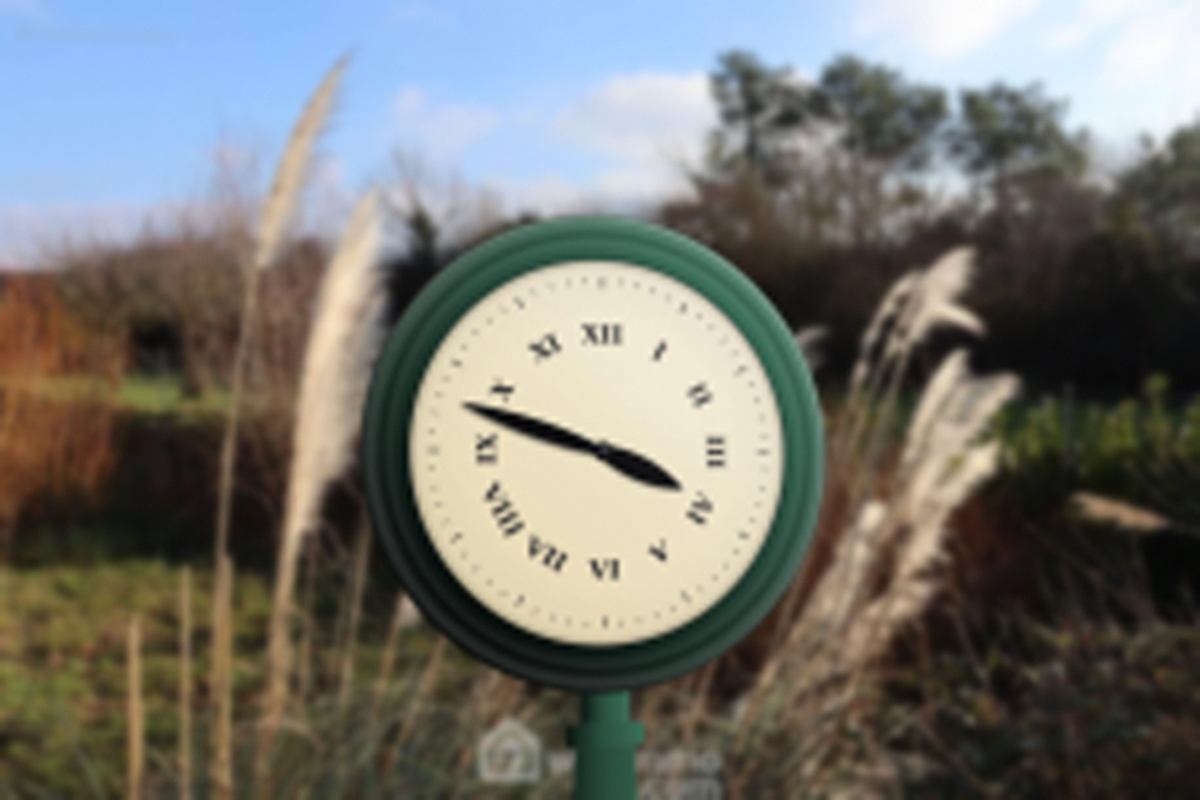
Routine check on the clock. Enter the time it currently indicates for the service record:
3:48
